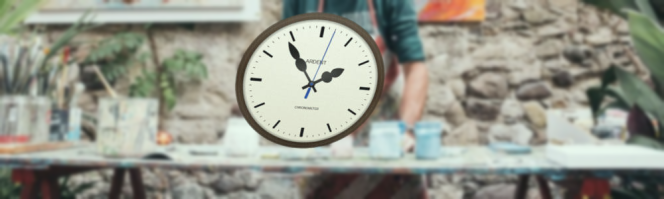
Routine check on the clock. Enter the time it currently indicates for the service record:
1:54:02
